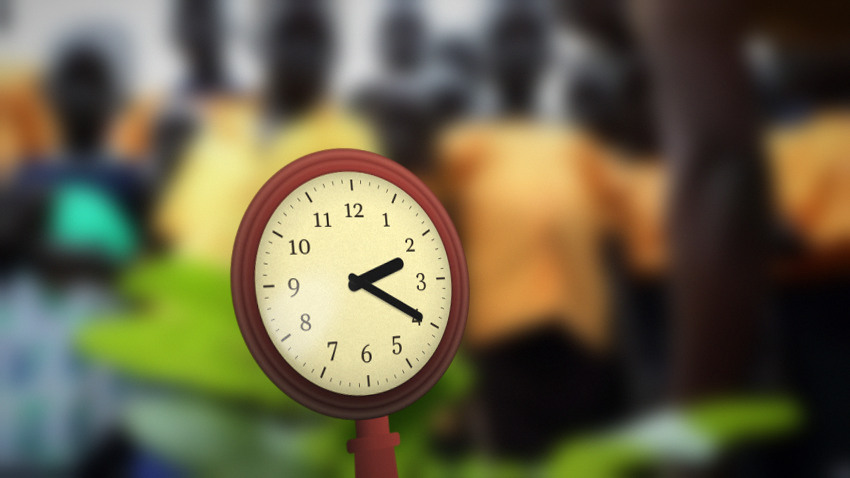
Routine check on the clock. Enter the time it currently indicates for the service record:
2:20
